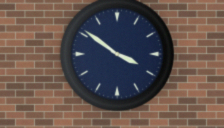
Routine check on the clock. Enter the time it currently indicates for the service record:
3:51
